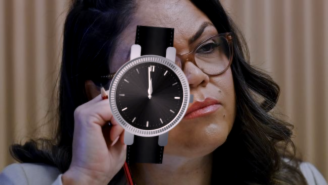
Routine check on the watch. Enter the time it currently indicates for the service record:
11:59
